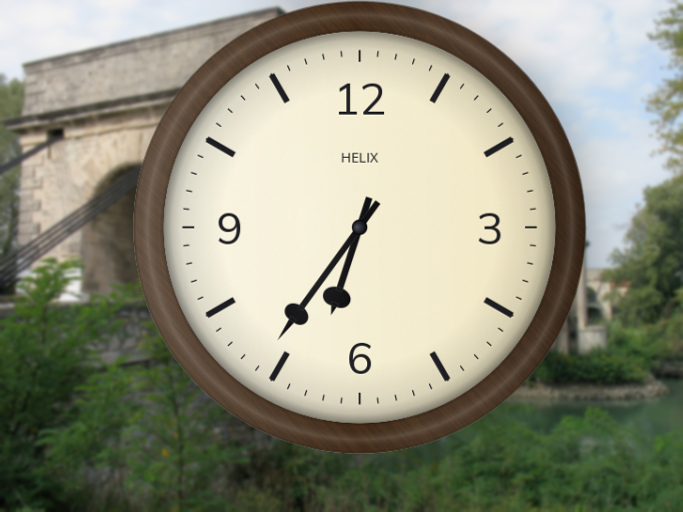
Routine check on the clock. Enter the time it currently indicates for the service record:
6:36
